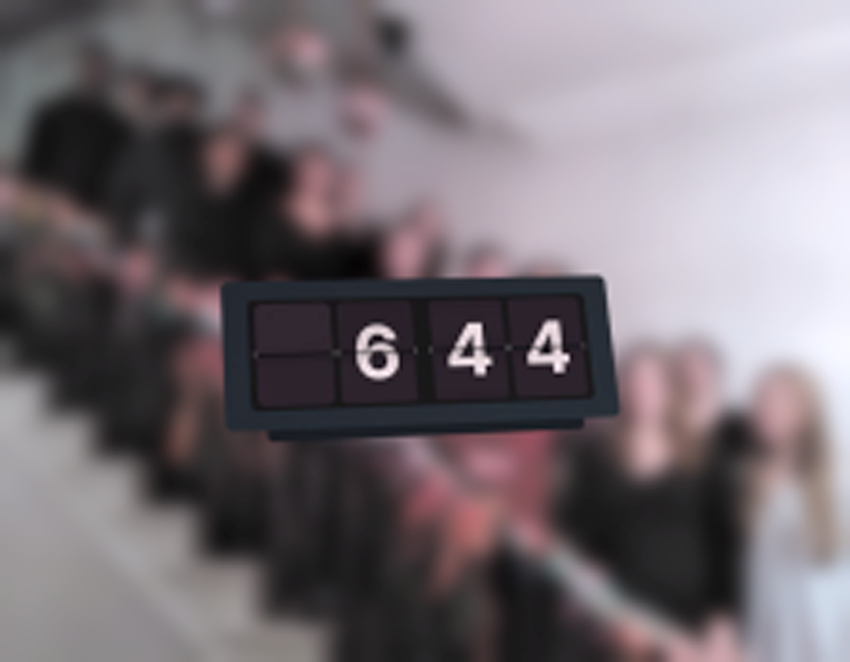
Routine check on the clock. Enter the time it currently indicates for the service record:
6:44
